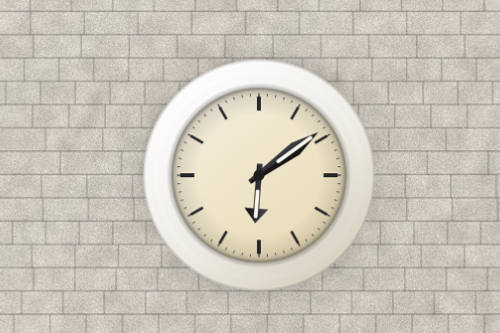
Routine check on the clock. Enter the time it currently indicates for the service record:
6:09
